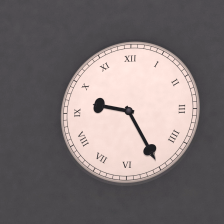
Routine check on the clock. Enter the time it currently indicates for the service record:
9:25
